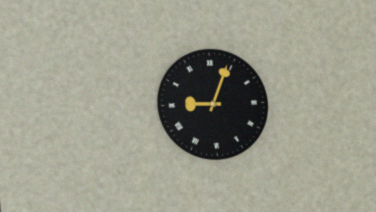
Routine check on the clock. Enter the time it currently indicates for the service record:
9:04
